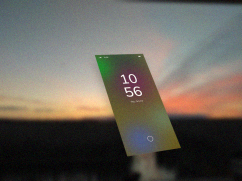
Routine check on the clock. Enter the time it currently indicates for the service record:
10:56
